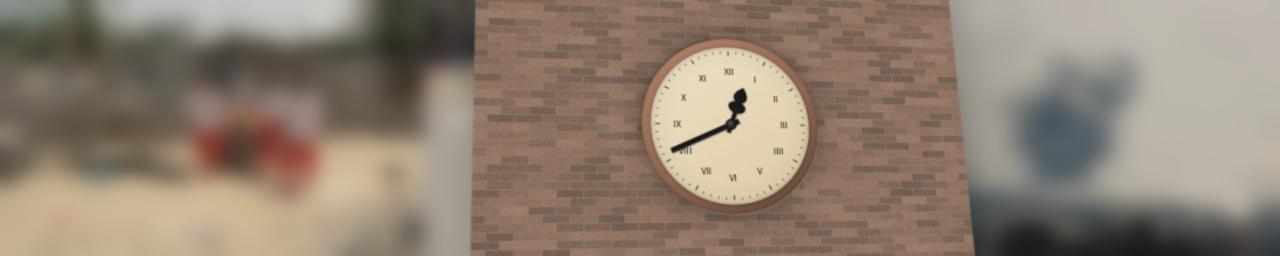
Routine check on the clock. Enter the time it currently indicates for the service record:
12:41
